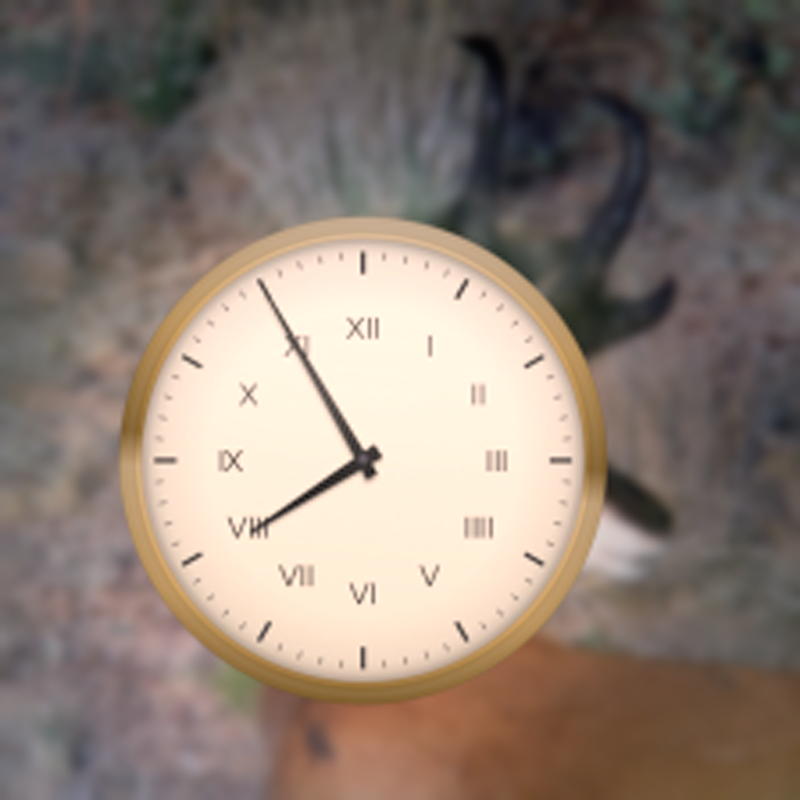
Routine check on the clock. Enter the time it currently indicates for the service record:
7:55
